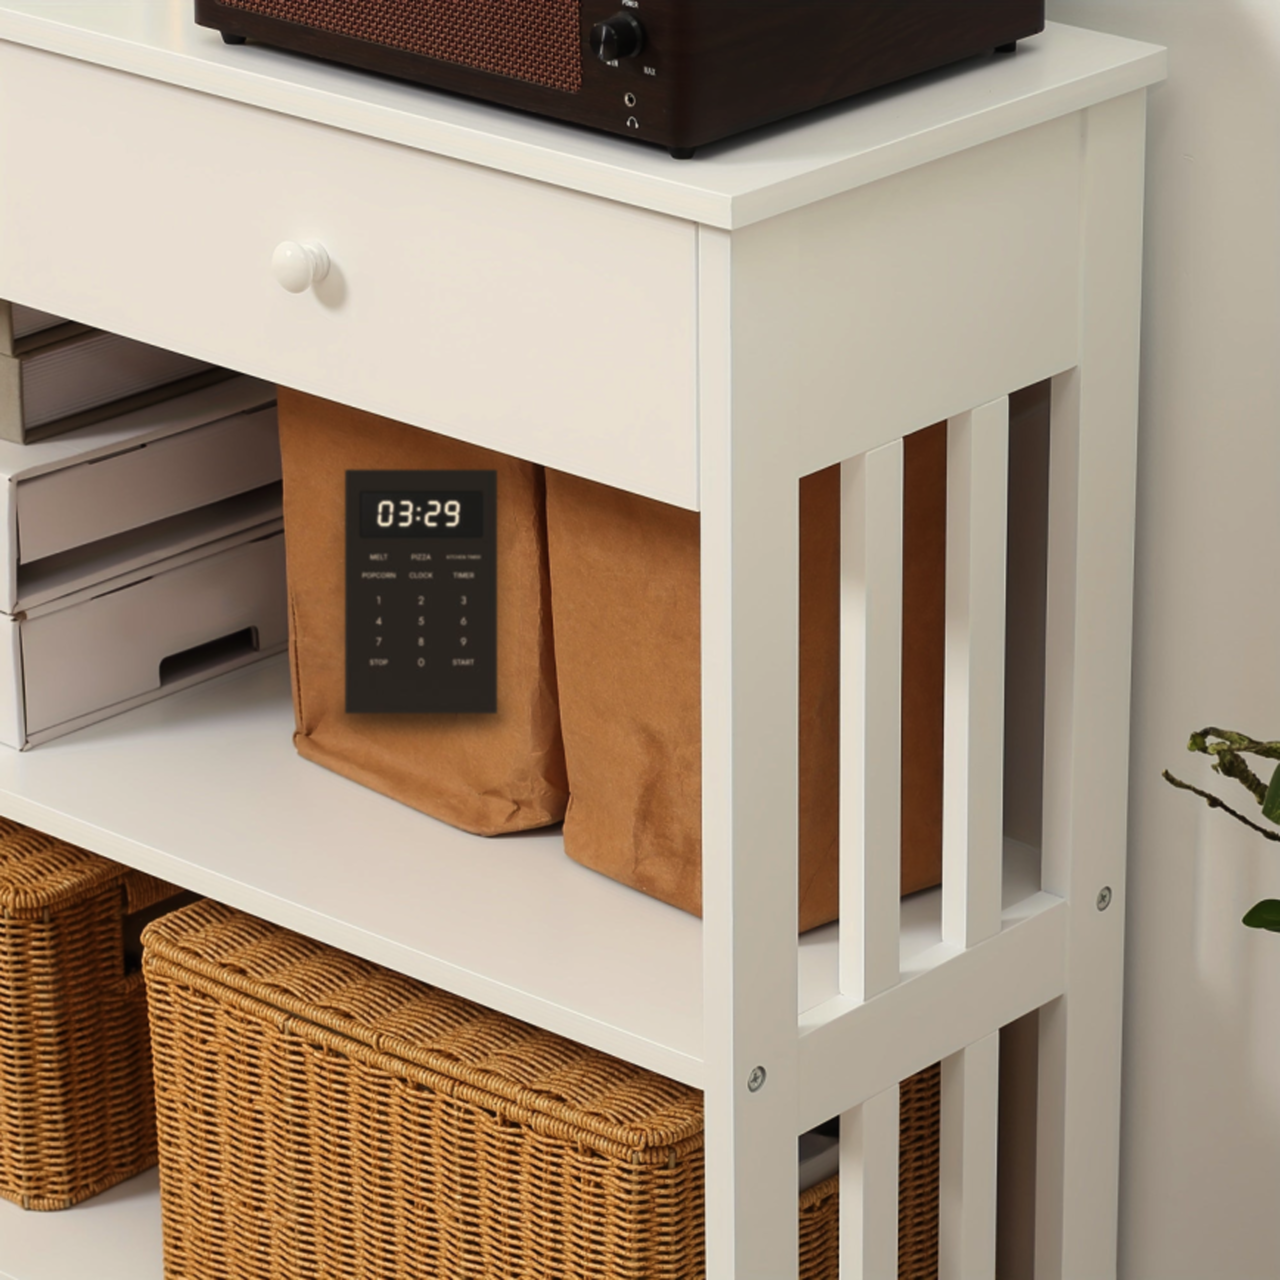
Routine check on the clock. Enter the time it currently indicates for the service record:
3:29
